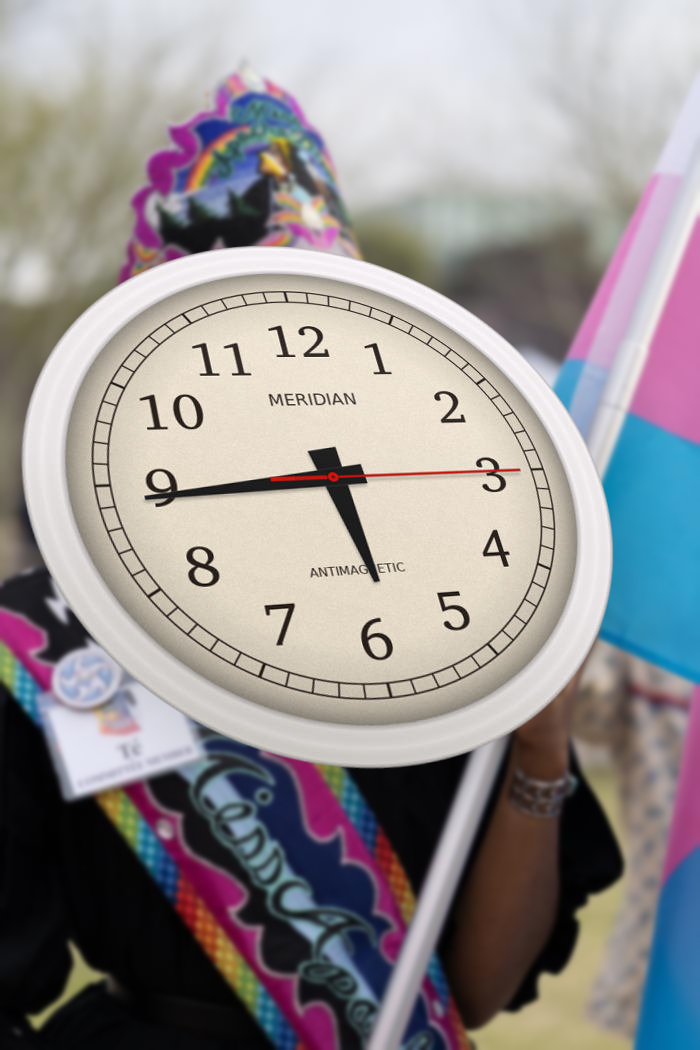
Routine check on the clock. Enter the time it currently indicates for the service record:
5:44:15
